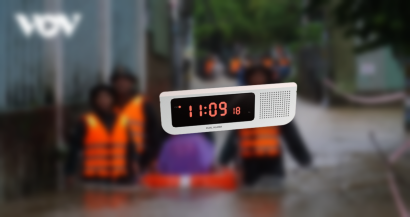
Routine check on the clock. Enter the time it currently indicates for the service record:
11:09:18
